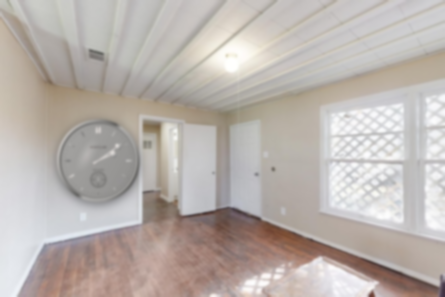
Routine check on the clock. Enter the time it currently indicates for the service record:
2:09
